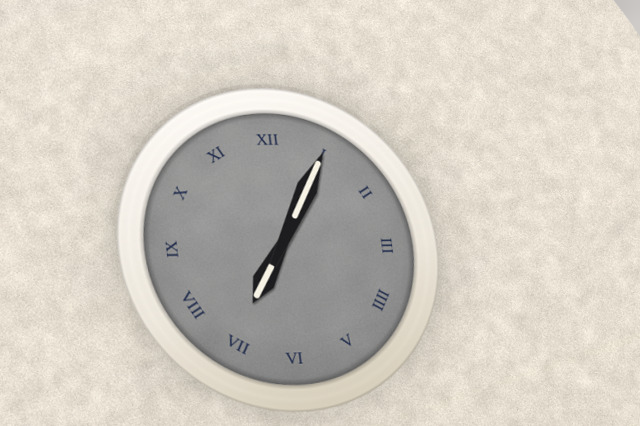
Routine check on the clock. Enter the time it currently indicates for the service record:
7:05
